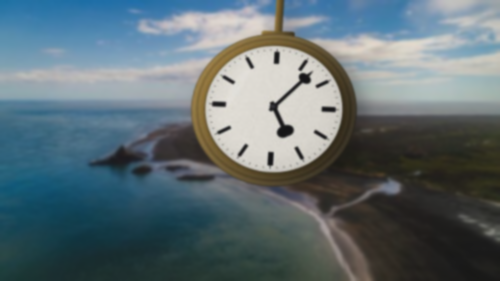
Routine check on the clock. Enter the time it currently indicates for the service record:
5:07
